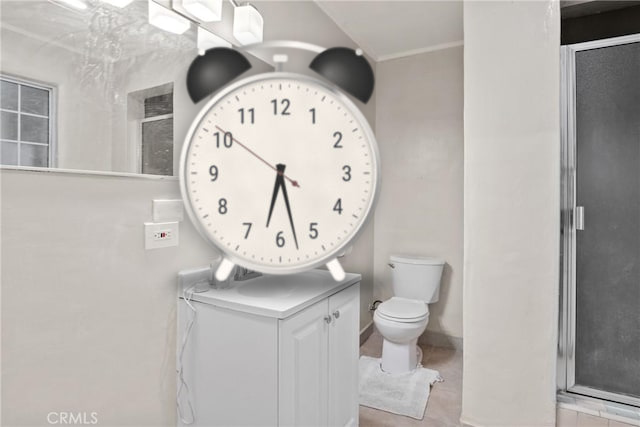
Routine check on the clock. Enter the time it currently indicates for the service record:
6:27:51
